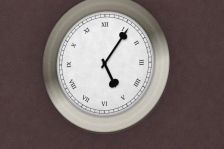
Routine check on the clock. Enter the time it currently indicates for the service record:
5:06
